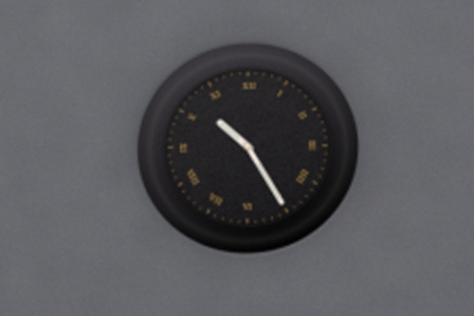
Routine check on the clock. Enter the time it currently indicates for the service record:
10:25
